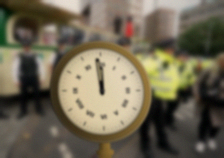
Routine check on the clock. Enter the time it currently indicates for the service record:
11:59
